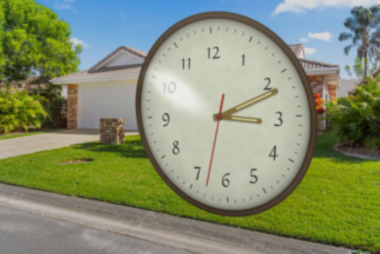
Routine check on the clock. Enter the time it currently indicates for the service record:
3:11:33
